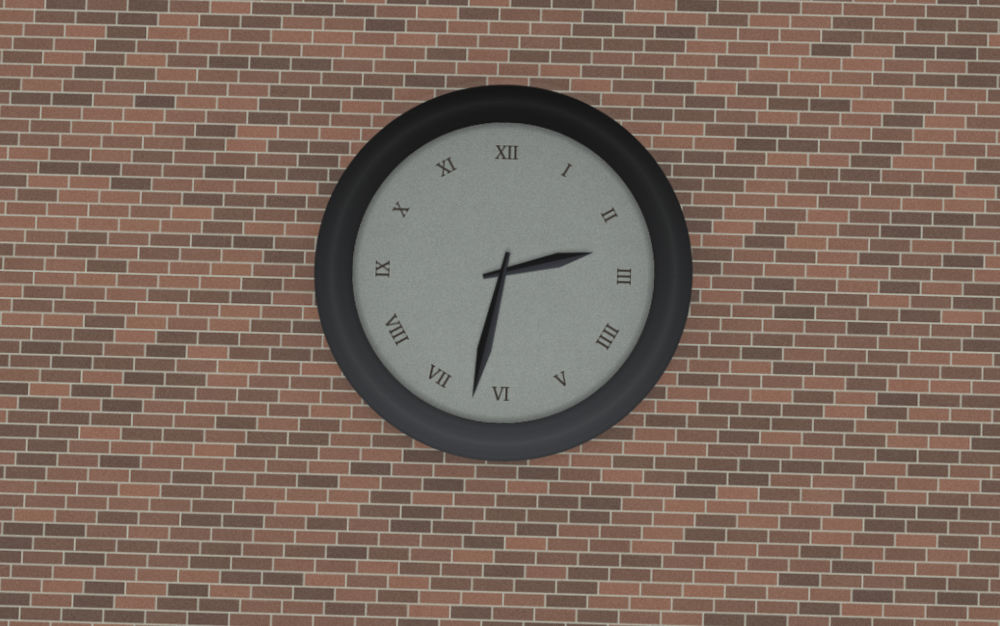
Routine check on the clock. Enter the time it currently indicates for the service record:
2:32
